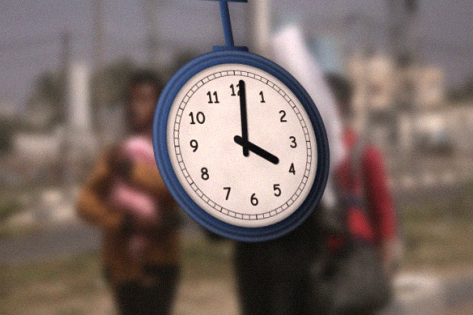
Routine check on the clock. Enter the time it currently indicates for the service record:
4:01
